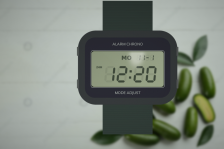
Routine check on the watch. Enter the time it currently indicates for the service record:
12:20
